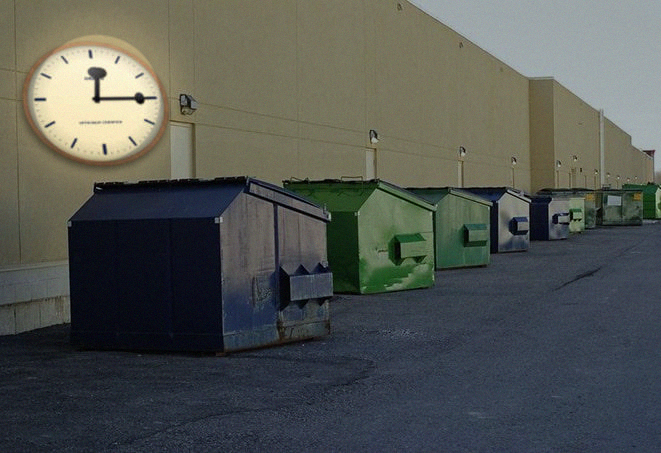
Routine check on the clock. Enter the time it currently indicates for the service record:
12:15
